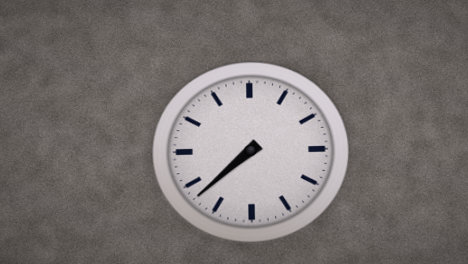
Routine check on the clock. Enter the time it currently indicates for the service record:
7:38
